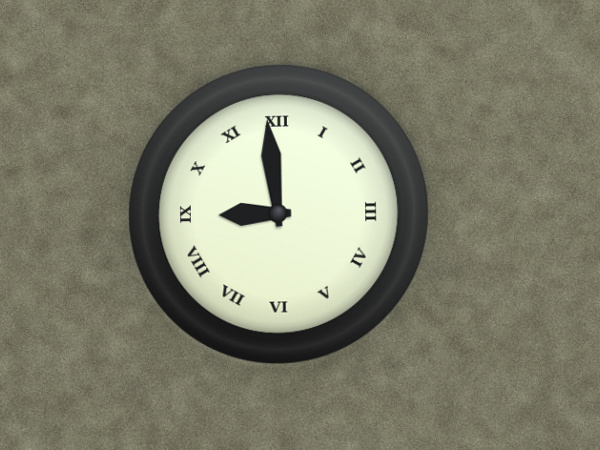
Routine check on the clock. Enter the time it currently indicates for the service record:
8:59
